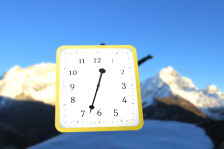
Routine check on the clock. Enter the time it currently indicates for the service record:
12:33
